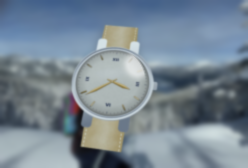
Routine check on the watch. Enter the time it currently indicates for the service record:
3:39
